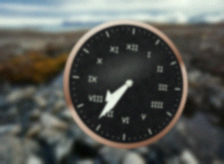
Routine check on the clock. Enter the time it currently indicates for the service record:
7:36
